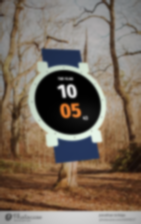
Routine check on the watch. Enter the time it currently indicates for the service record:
10:05
